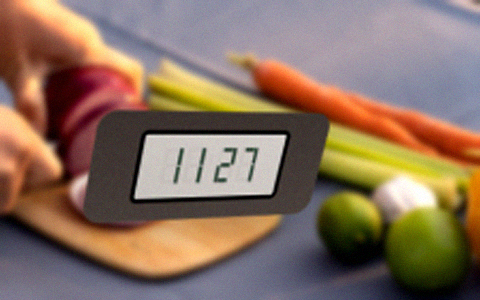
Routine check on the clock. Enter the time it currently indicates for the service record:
11:27
